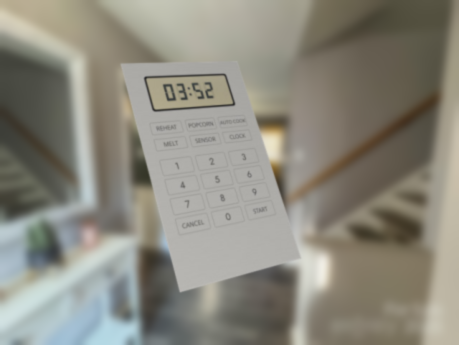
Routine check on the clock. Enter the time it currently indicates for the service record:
3:52
